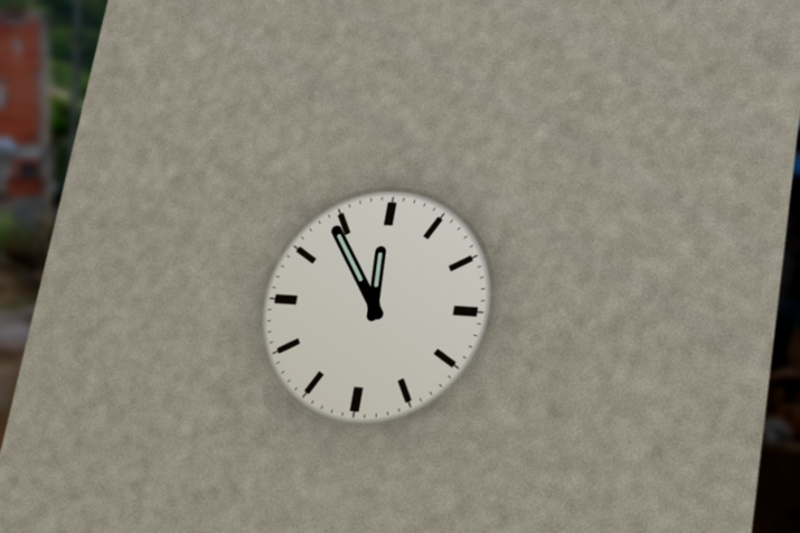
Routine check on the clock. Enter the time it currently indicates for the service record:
11:54
